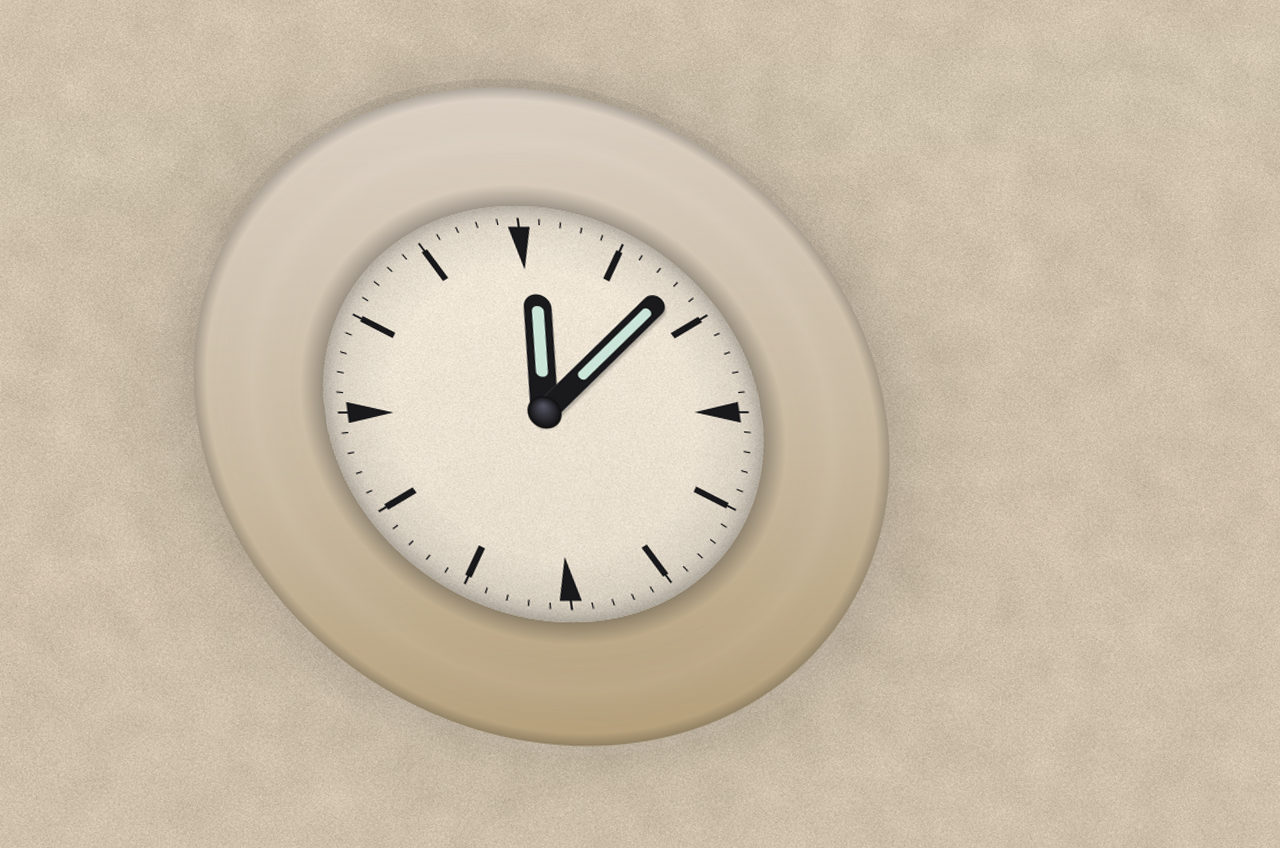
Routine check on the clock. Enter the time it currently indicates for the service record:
12:08
